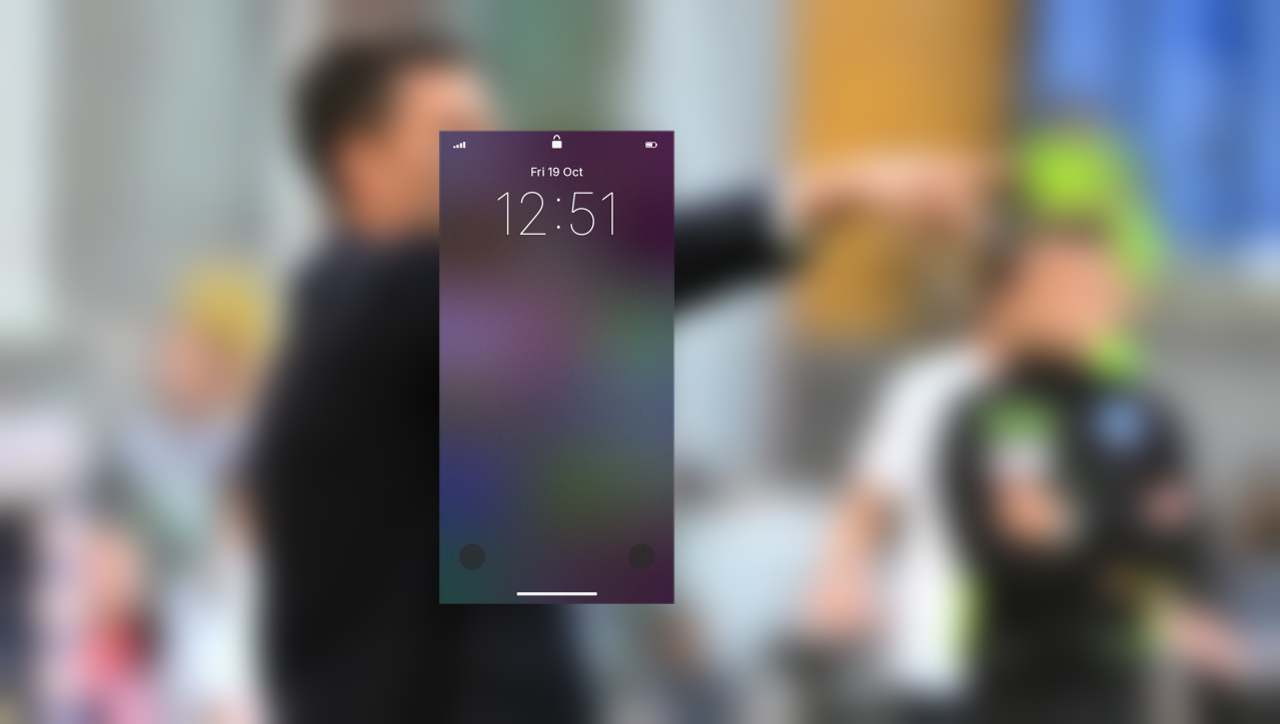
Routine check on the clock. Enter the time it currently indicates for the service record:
12:51
